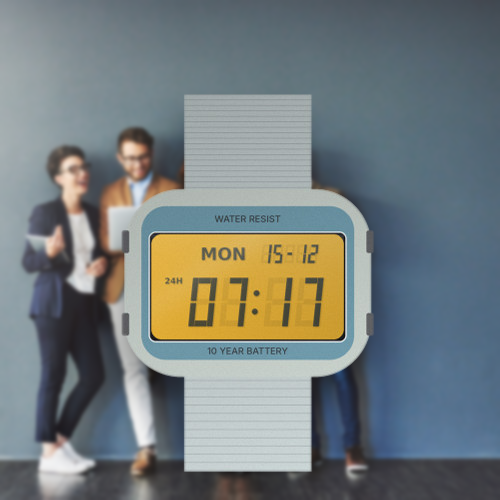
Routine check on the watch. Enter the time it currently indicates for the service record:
7:17
